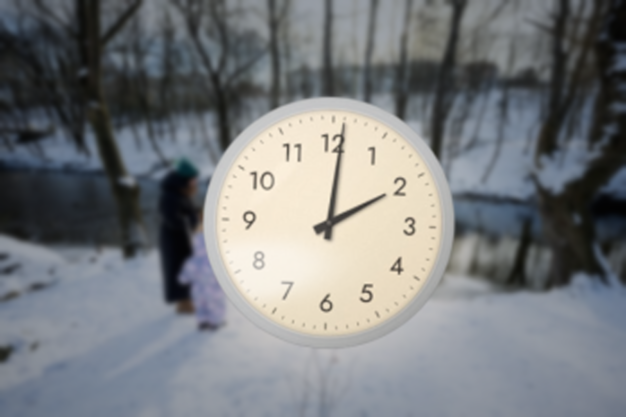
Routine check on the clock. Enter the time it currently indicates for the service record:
2:01
